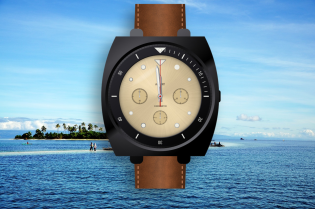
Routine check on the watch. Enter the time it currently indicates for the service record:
11:59
